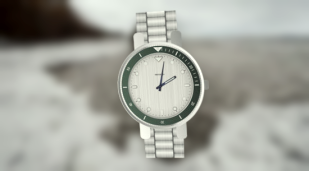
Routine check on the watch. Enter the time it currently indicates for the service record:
2:02
